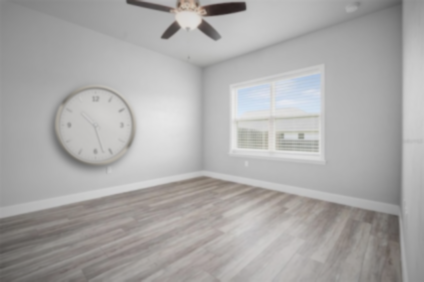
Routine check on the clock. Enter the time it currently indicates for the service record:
10:27
